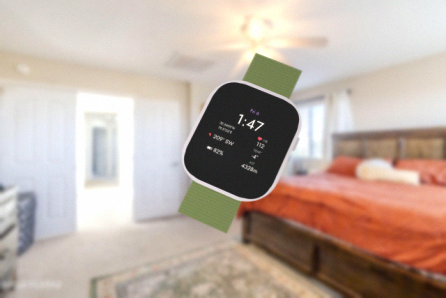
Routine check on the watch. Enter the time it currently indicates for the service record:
1:47
